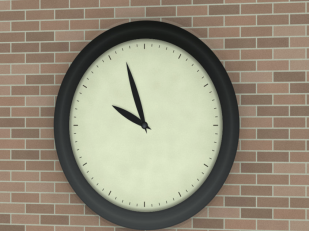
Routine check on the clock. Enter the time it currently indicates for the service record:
9:57
